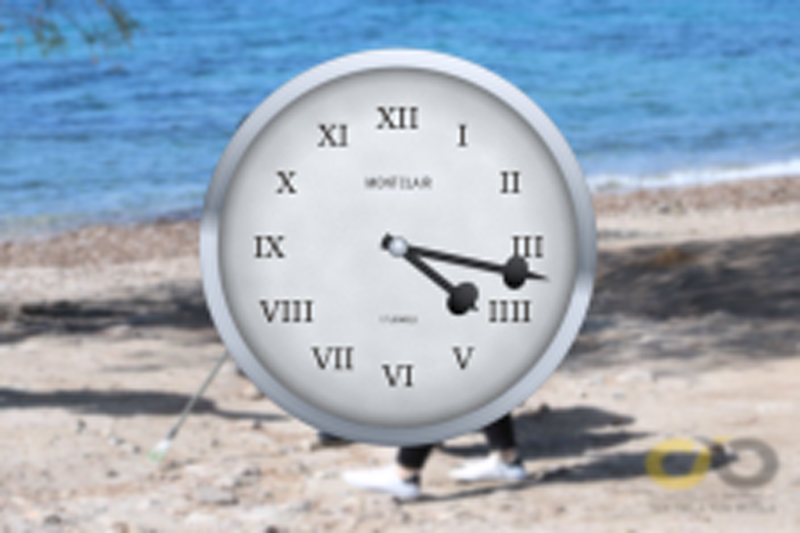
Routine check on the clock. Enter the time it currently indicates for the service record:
4:17
